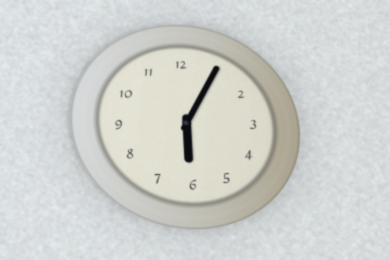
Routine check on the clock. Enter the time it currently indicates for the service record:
6:05
